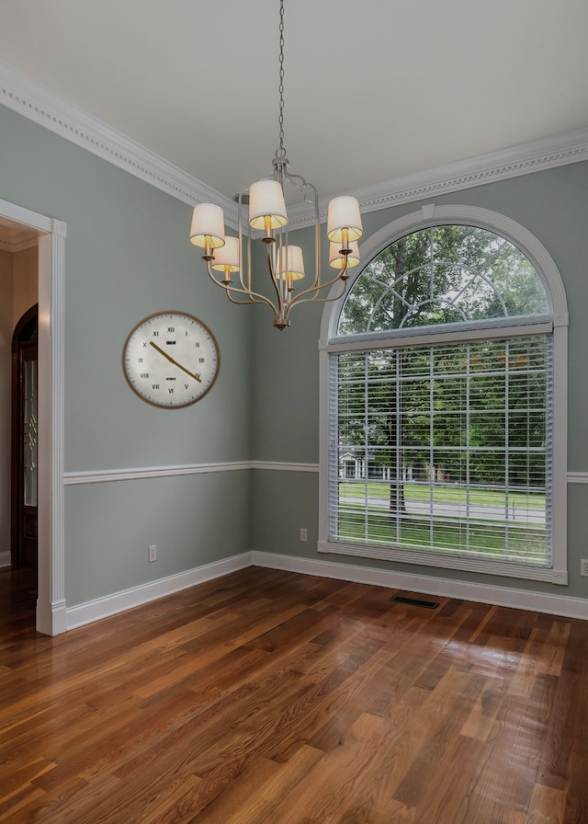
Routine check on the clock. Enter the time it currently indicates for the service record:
10:21
